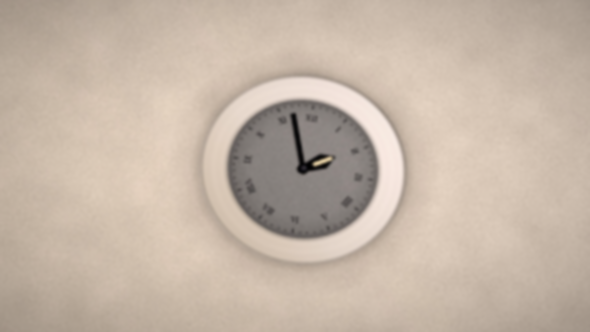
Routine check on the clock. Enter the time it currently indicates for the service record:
1:57
